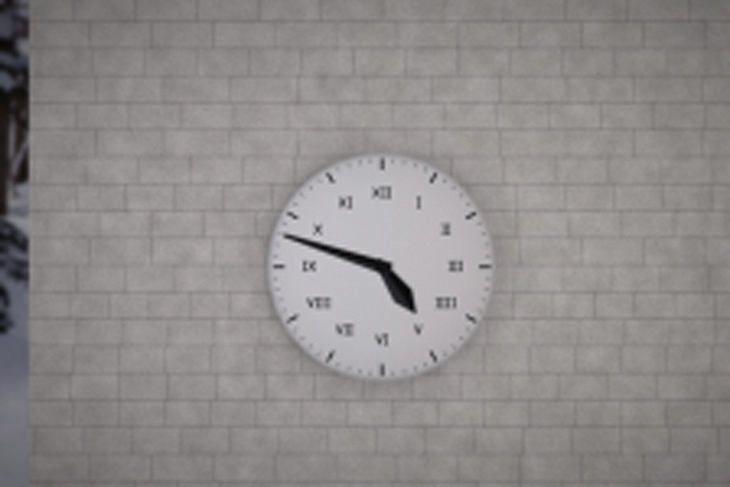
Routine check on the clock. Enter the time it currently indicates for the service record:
4:48
